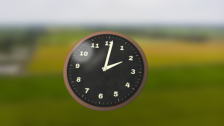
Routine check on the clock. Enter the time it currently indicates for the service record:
2:01
